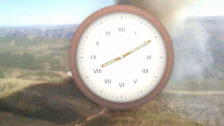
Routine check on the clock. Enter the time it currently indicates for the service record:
8:10
